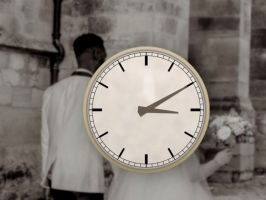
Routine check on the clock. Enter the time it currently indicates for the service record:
3:10
